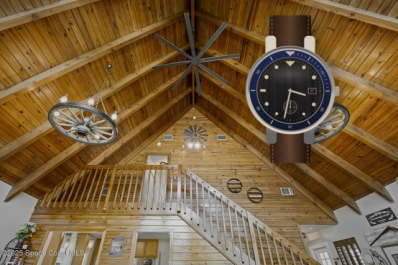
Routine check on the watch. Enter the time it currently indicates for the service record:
3:32
